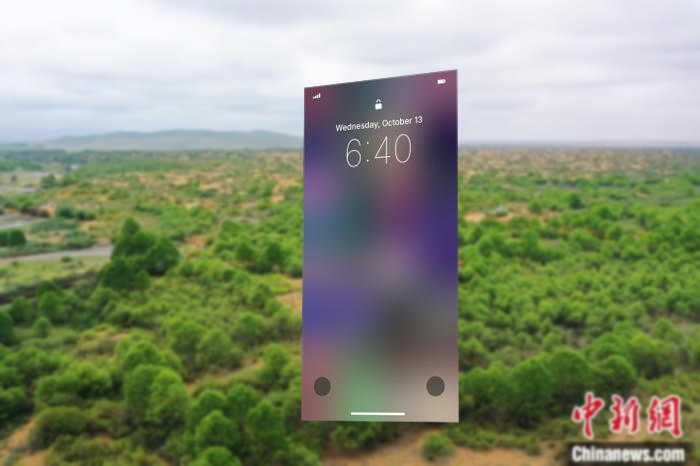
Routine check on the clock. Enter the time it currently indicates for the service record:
6:40
